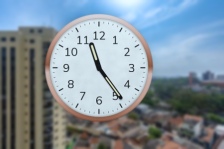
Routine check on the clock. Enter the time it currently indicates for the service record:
11:24
